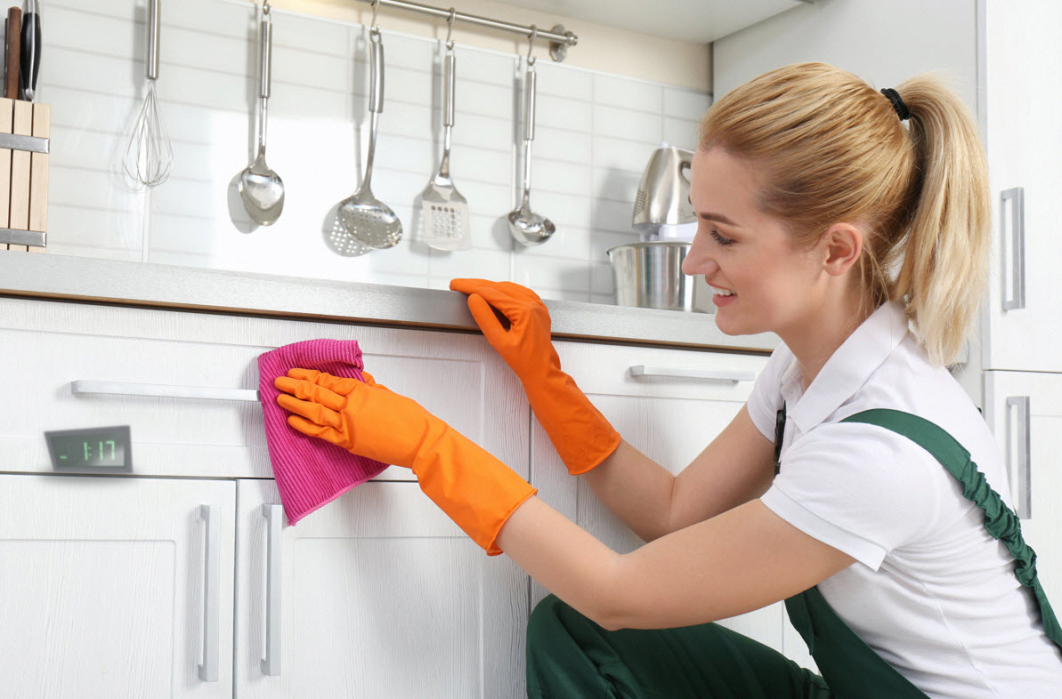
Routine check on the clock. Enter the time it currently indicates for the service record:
1:17
